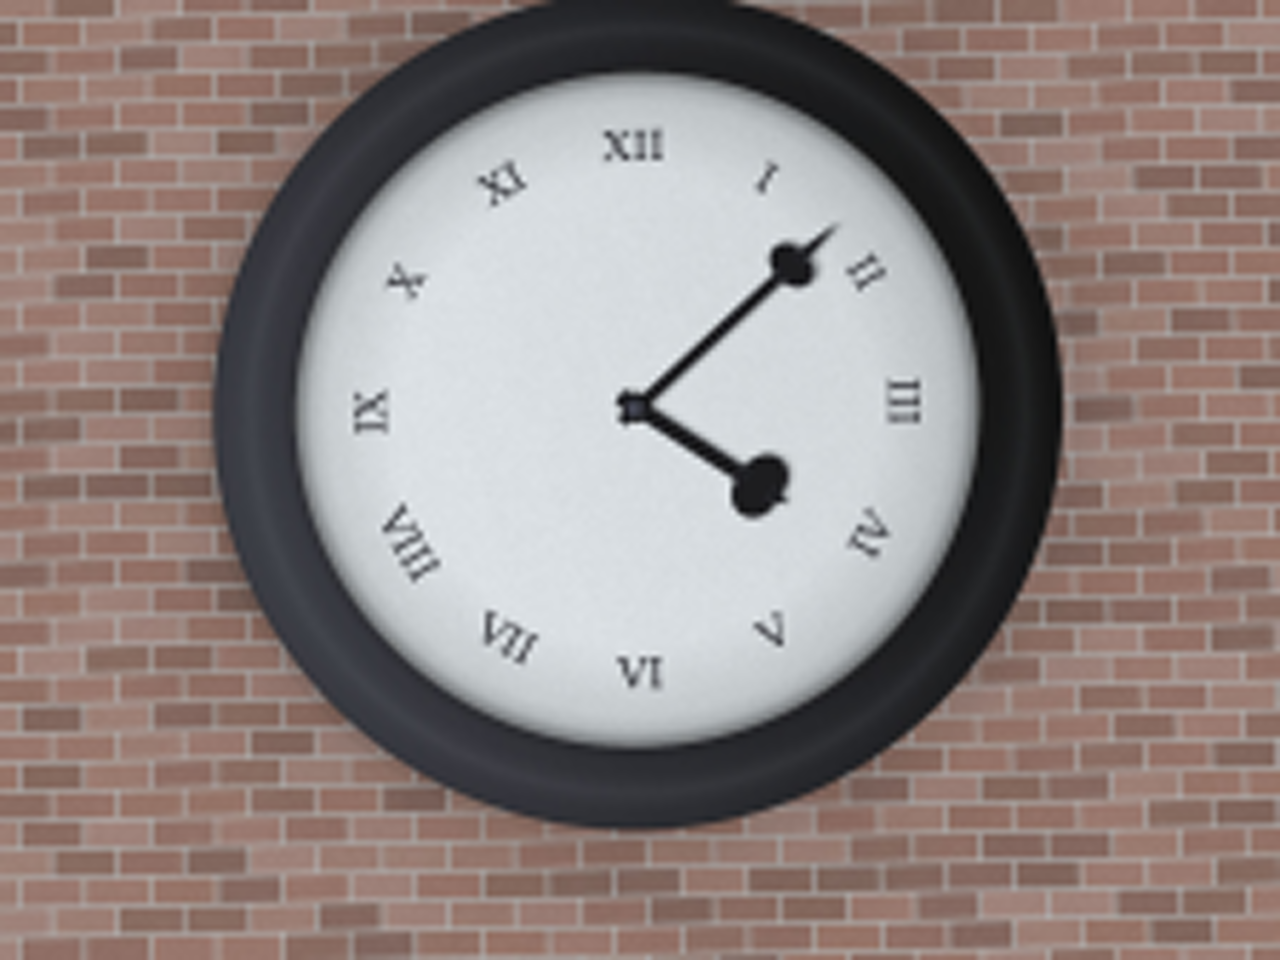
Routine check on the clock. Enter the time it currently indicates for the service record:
4:08
